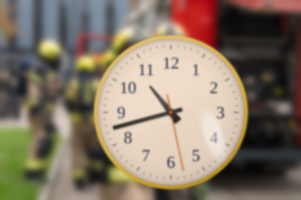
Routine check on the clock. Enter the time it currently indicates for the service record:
10:42:28
